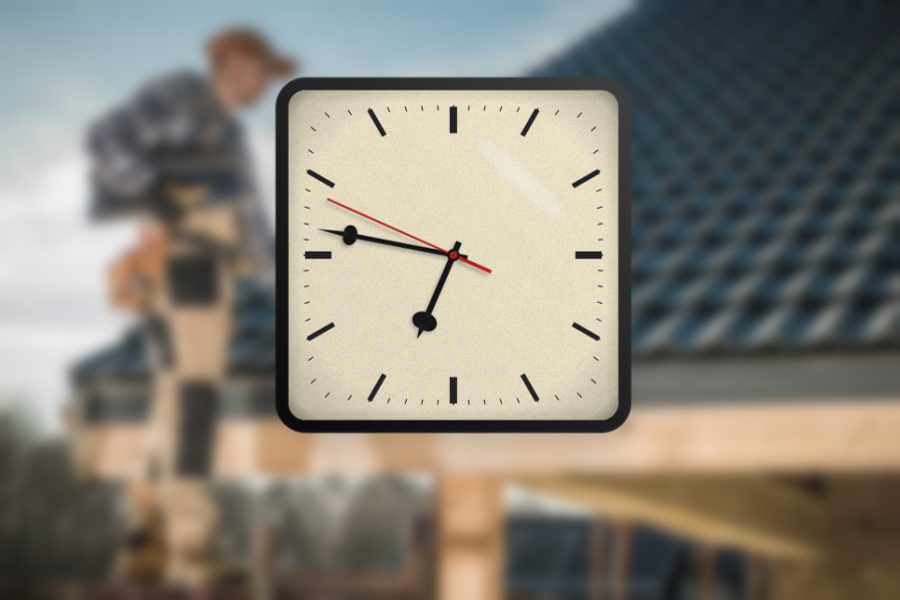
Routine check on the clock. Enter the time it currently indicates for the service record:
6:46:49
